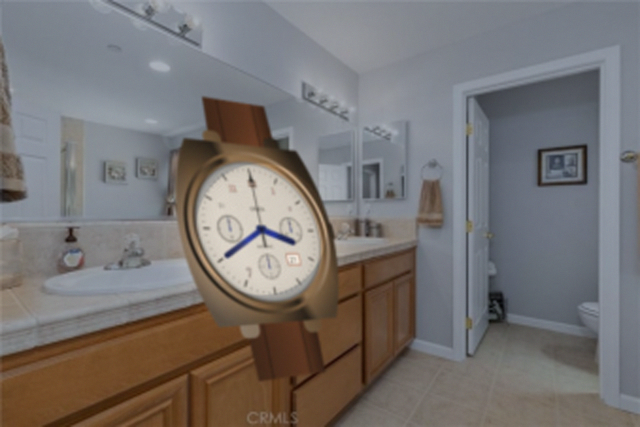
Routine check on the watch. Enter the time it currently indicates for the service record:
3:40
